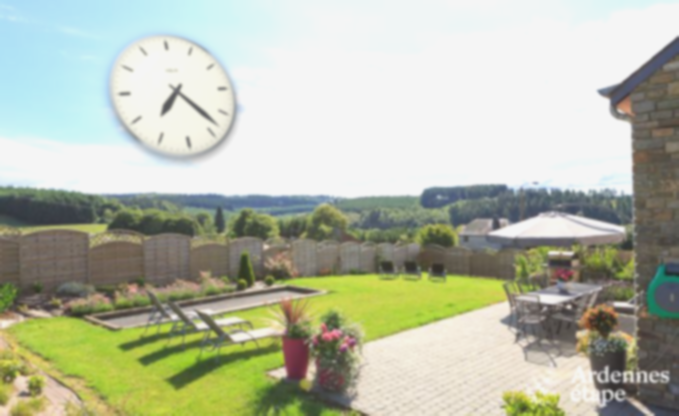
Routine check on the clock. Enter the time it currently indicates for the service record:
7:23
